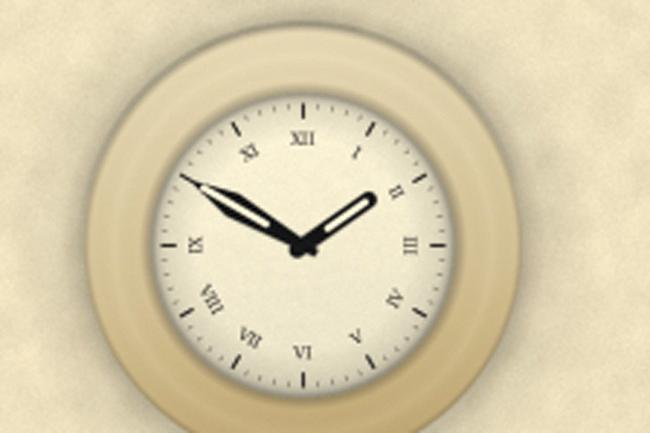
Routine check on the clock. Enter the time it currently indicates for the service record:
1:50
